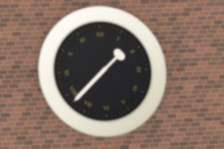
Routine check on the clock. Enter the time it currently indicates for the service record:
1:38
